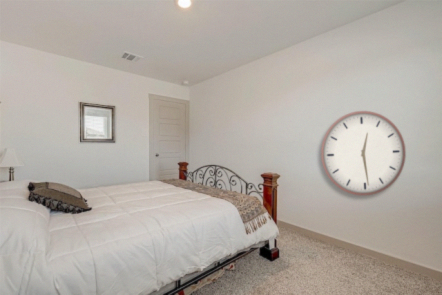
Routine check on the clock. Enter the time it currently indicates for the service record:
12:29
